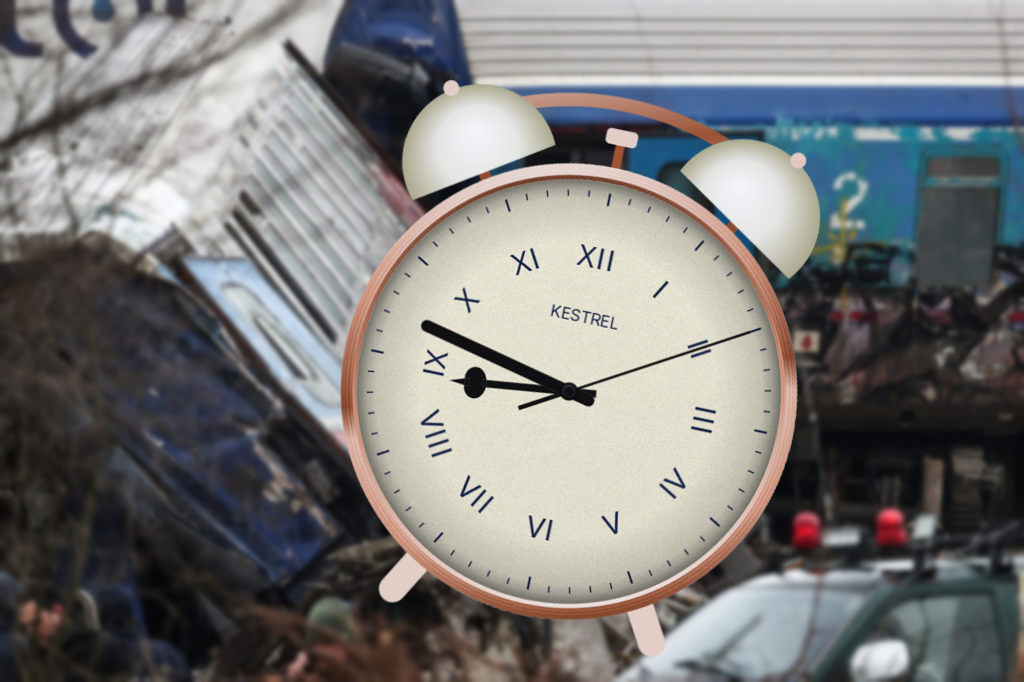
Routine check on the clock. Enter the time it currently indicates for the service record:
8:47:10
